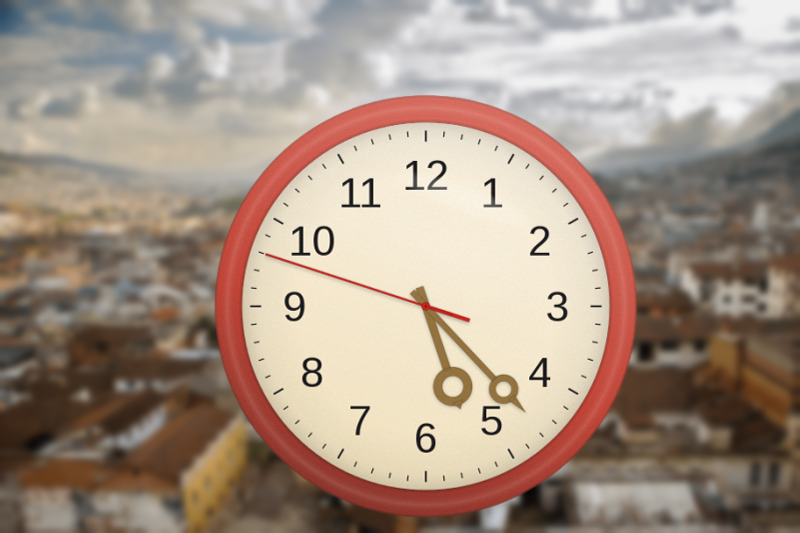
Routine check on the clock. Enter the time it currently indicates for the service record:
5:22:48
